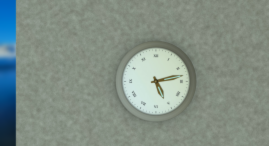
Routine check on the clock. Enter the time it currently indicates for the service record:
5:13
